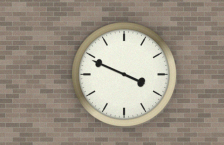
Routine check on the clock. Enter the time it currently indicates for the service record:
3:49
